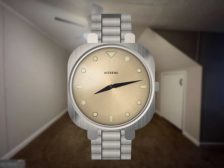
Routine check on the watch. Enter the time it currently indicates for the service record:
8:13
